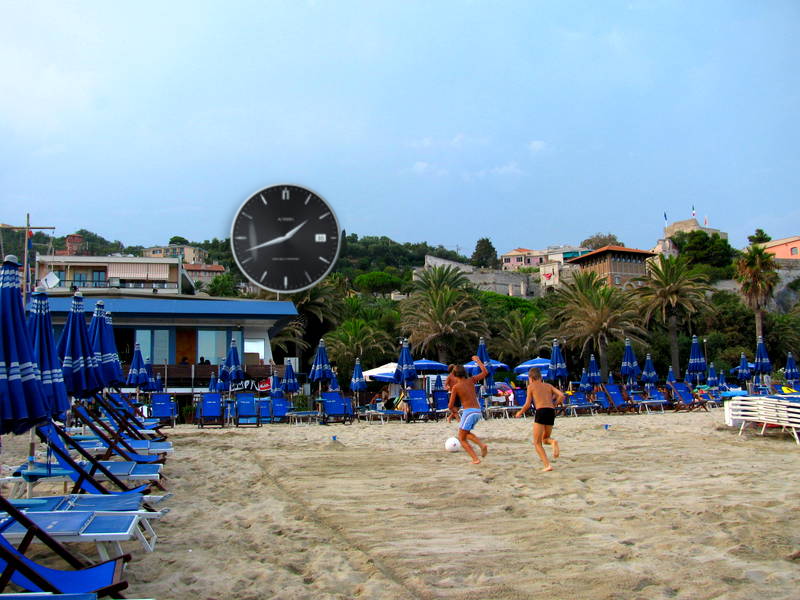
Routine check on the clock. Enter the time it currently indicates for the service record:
1:42
